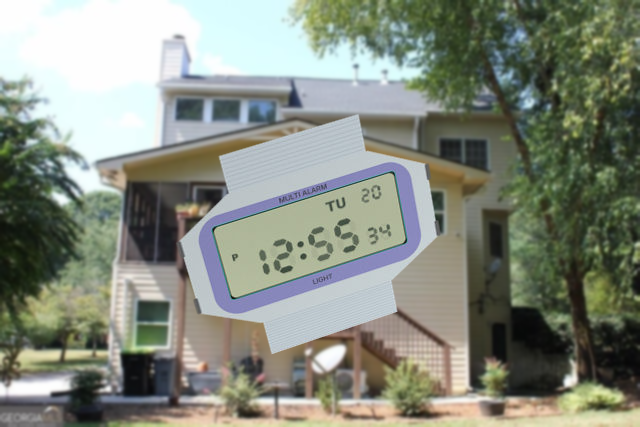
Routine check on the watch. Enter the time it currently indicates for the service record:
12:55:34
